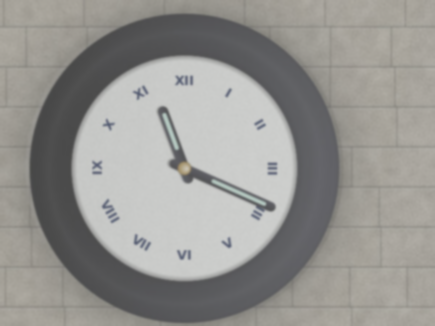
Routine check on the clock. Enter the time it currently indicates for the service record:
11:19
